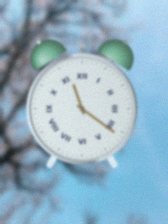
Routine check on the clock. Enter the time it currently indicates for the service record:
11:21
